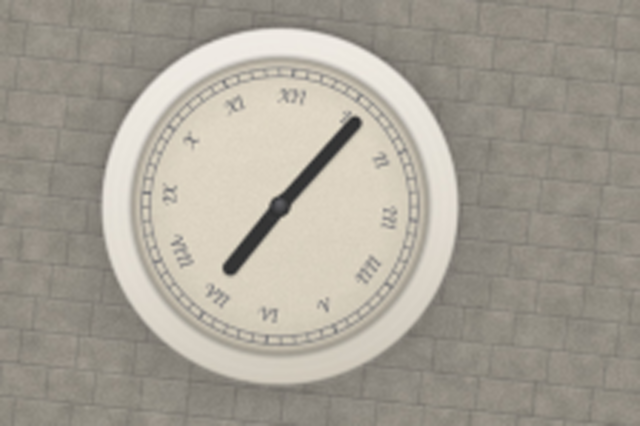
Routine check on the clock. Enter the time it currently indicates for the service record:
7:06
